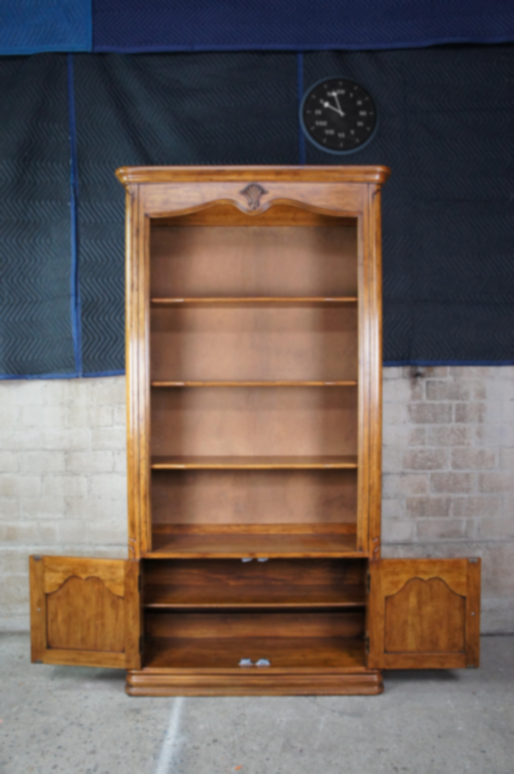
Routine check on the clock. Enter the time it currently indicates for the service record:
9:57
